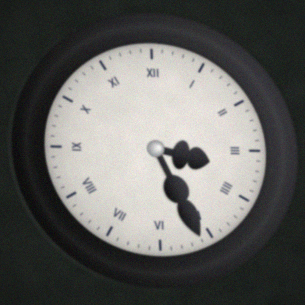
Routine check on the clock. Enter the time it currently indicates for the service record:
3:26
